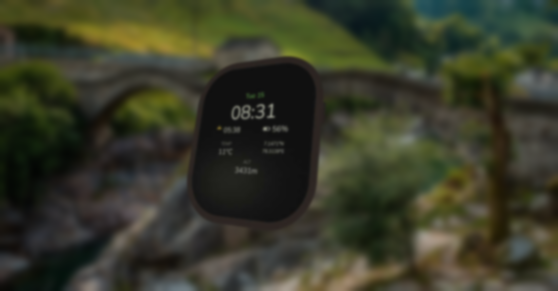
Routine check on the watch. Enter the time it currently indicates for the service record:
8:31
